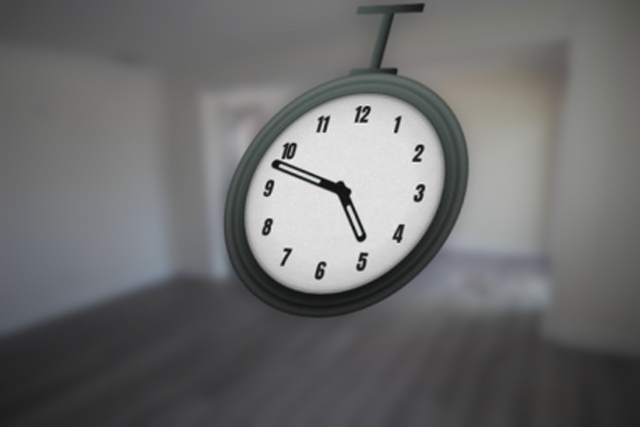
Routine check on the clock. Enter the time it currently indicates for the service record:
4:48
